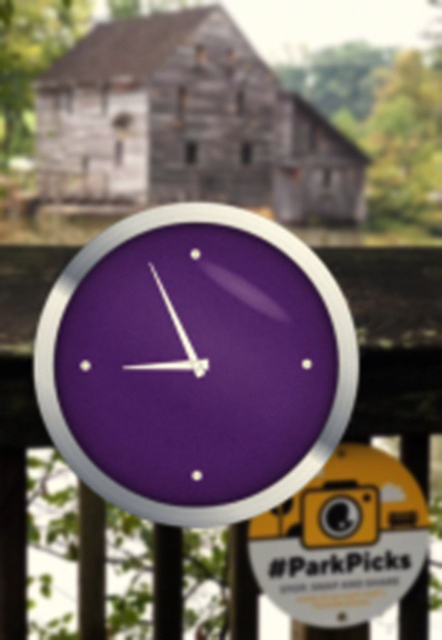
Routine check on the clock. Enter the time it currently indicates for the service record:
8:56
